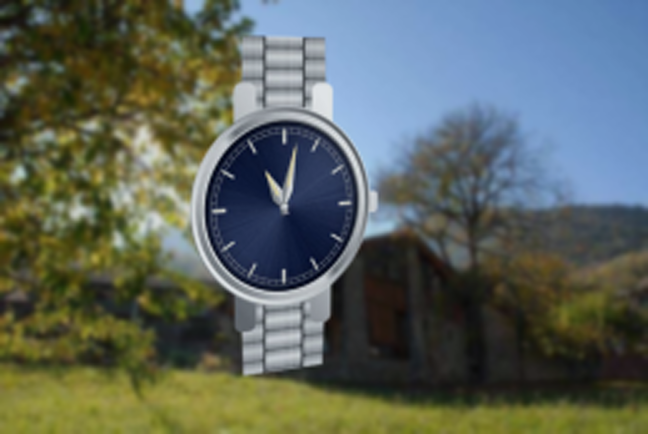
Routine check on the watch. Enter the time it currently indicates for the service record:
11:02
